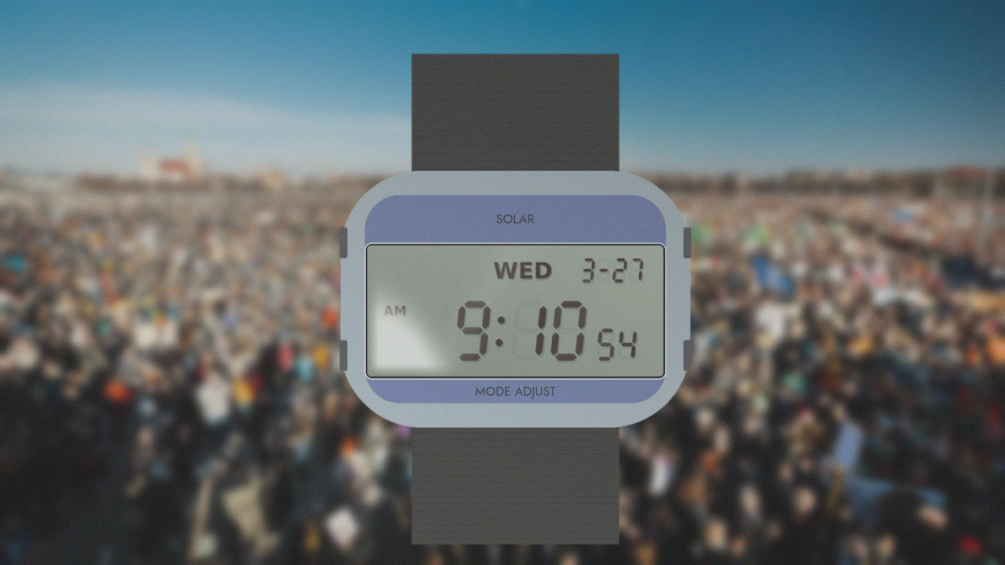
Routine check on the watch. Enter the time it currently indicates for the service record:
9:10:54
